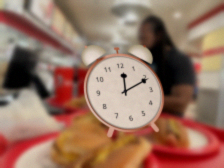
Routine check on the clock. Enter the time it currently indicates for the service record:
12:11
